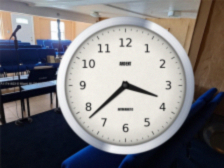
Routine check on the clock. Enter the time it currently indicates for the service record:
3:38
